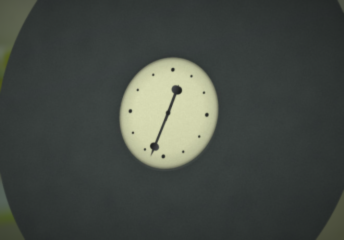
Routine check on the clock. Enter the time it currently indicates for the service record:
12:33
